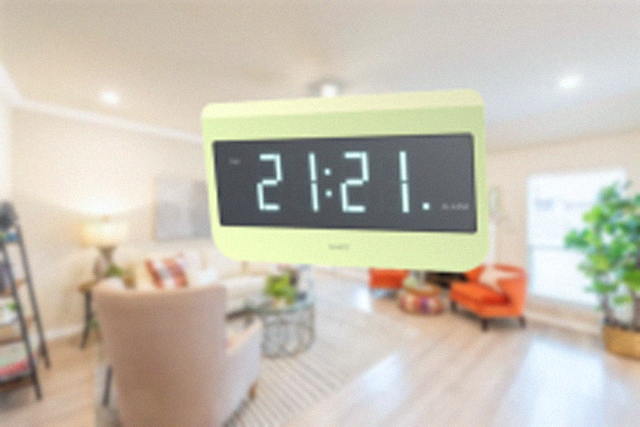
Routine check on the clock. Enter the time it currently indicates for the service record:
21:21
